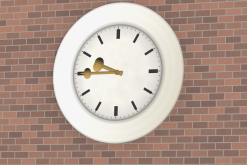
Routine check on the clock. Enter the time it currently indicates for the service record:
9:45
